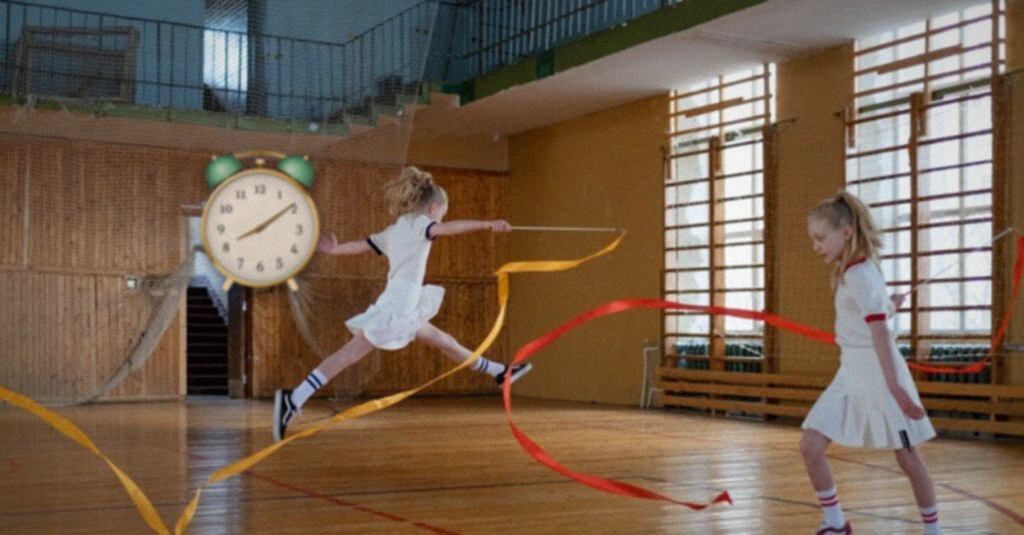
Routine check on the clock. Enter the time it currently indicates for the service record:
8:09
